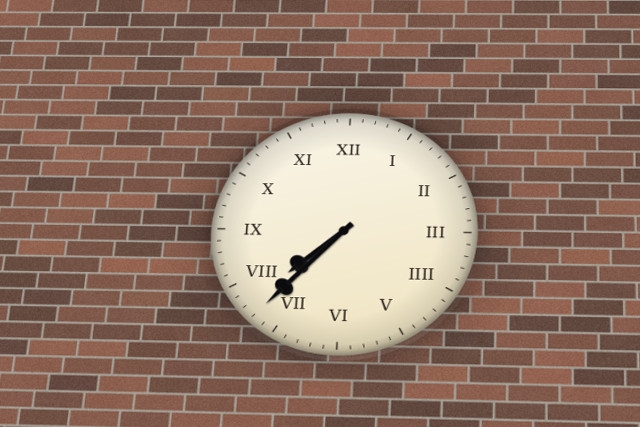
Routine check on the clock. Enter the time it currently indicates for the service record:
7:37
